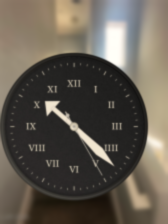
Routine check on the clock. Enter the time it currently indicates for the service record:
10:22:25
